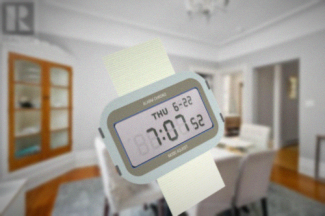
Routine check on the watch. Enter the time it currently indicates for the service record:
7:07:52
